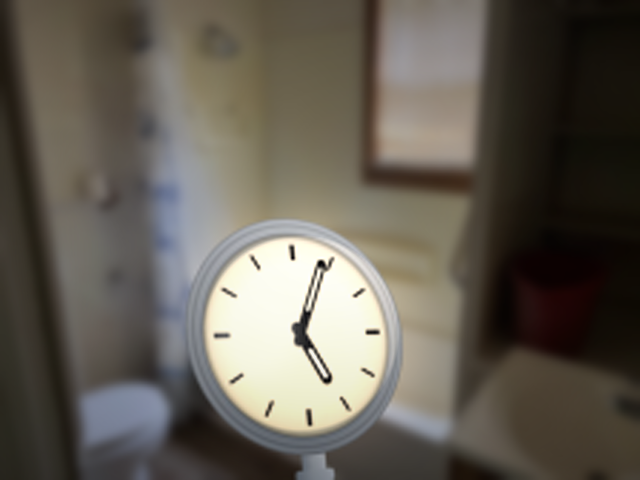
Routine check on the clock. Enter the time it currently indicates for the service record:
5:04
